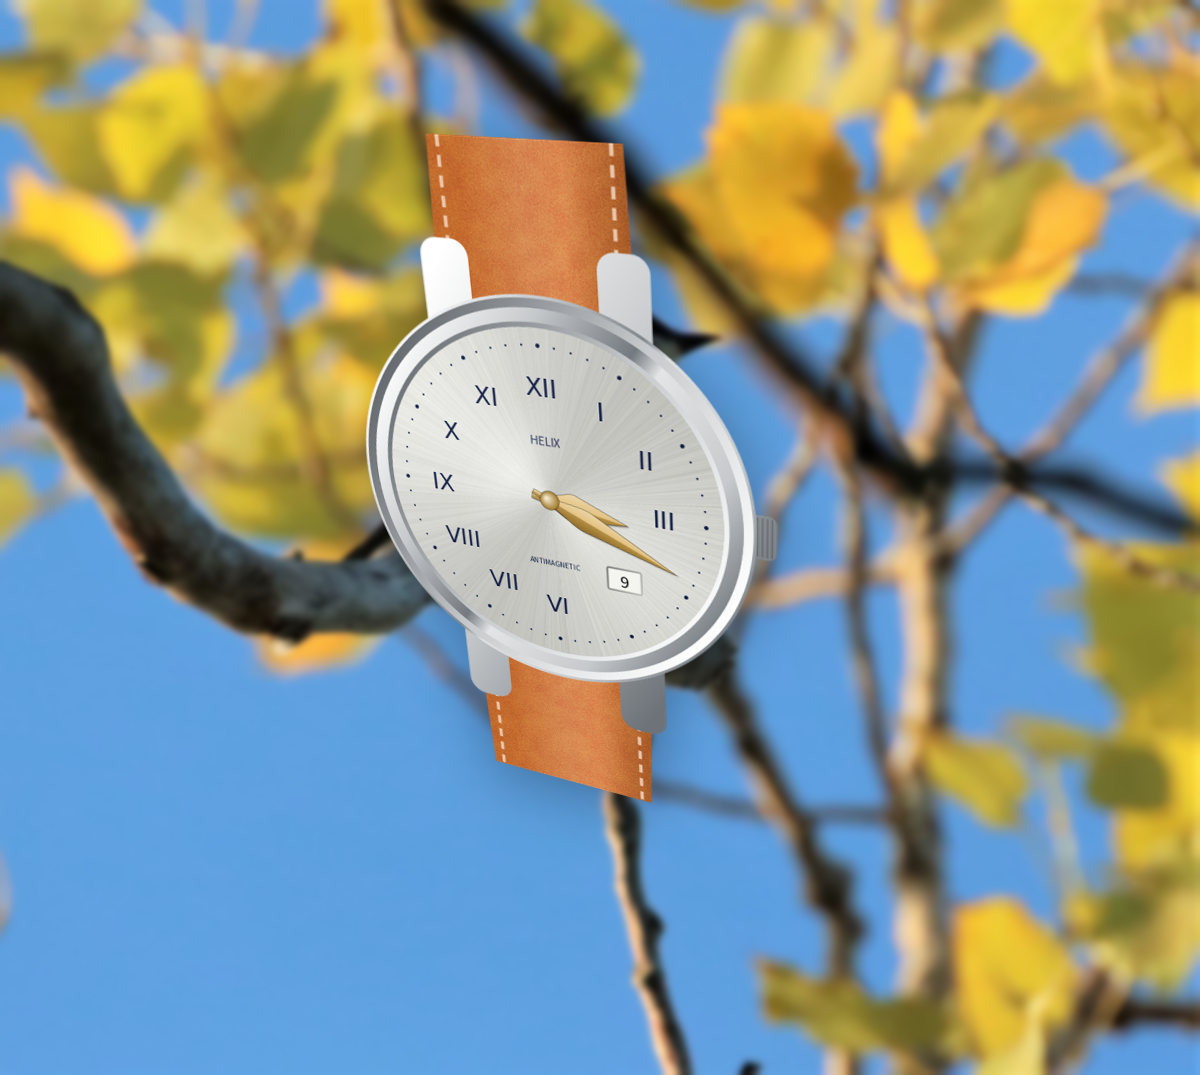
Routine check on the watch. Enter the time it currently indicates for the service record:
3:19
